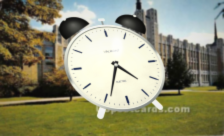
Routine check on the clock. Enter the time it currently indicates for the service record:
4:34
